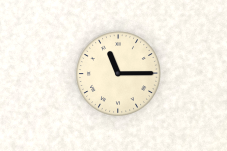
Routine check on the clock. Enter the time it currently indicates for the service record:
11:15
